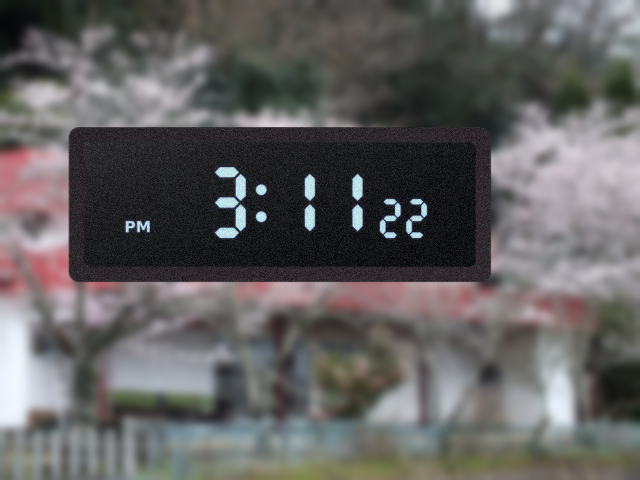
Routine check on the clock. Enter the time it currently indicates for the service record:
3:11:22
